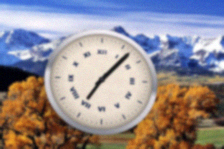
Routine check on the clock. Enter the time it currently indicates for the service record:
7:07
